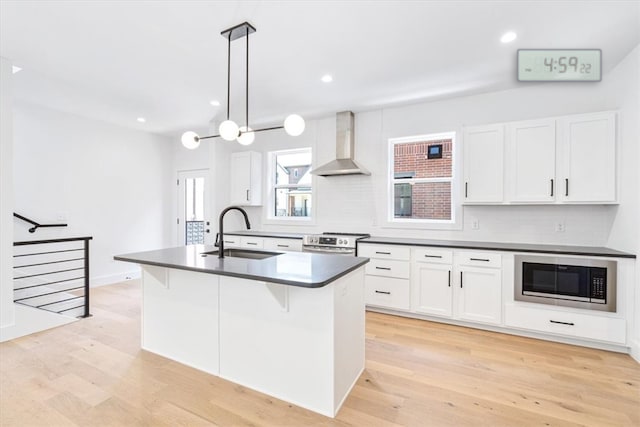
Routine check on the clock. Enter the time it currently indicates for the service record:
4:59
